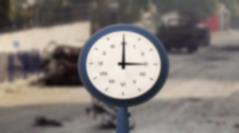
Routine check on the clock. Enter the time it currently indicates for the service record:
3:00
